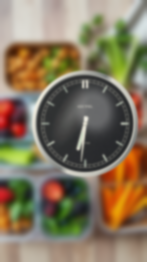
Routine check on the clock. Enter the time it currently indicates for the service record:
6:31
